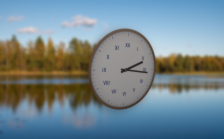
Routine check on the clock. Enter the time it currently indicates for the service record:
2:16
